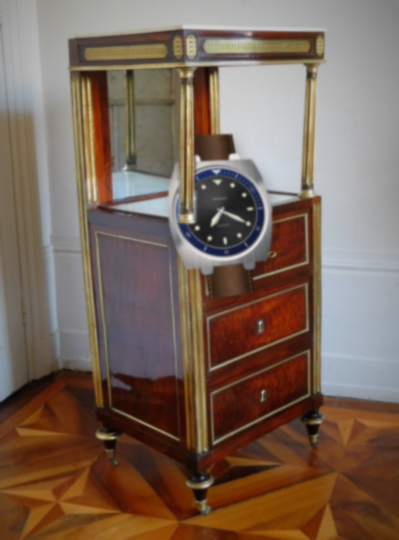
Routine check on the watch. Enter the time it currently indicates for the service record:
7:20
